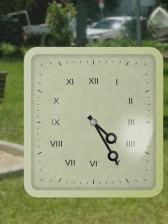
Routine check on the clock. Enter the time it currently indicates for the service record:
4:25
